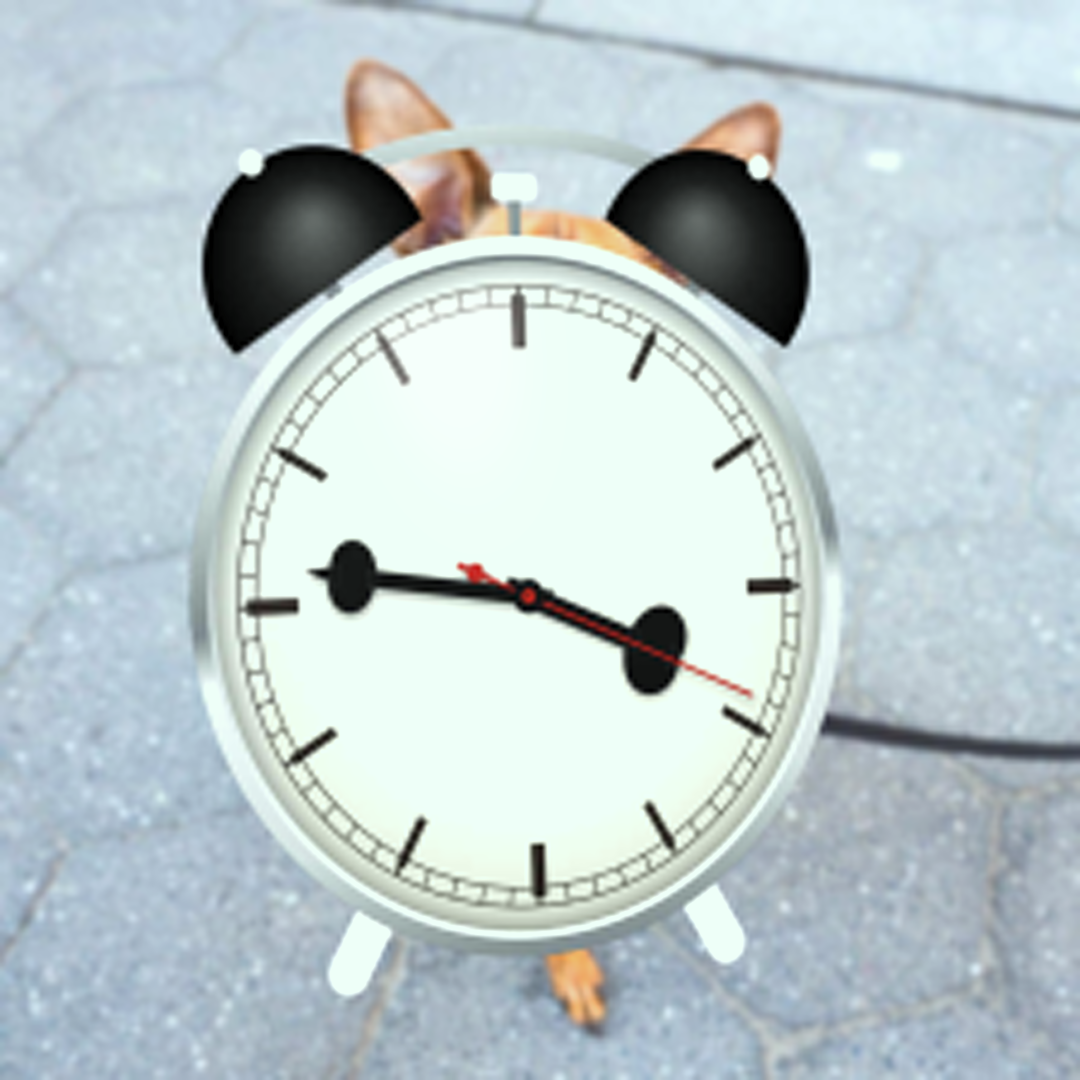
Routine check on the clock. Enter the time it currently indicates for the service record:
3:46:19
